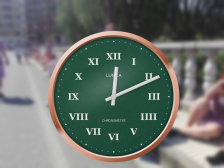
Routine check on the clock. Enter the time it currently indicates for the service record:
12:11
